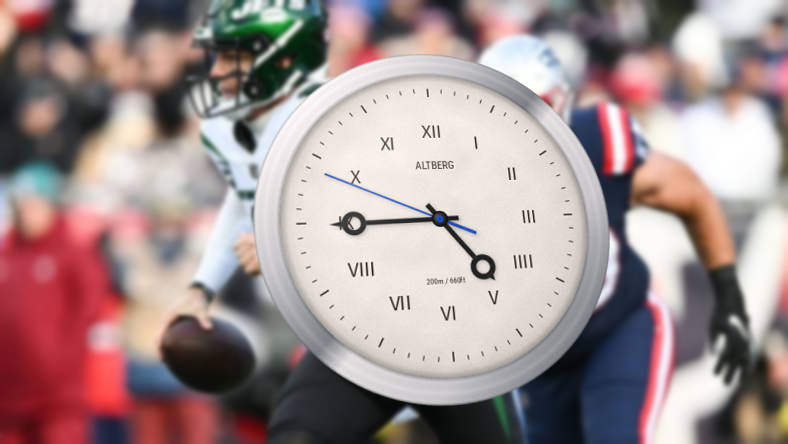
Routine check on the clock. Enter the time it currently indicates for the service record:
4:44:49
